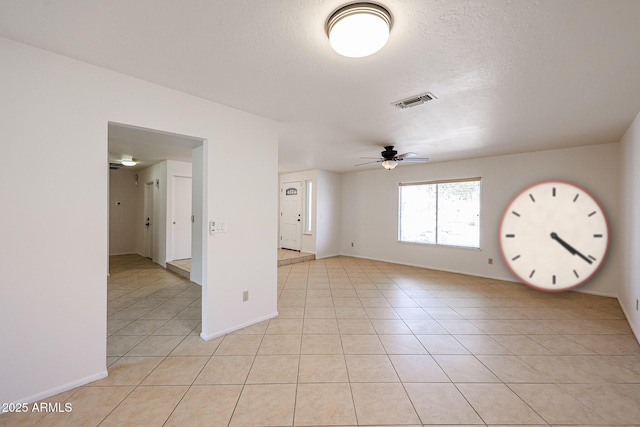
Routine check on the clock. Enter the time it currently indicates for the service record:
4:21
